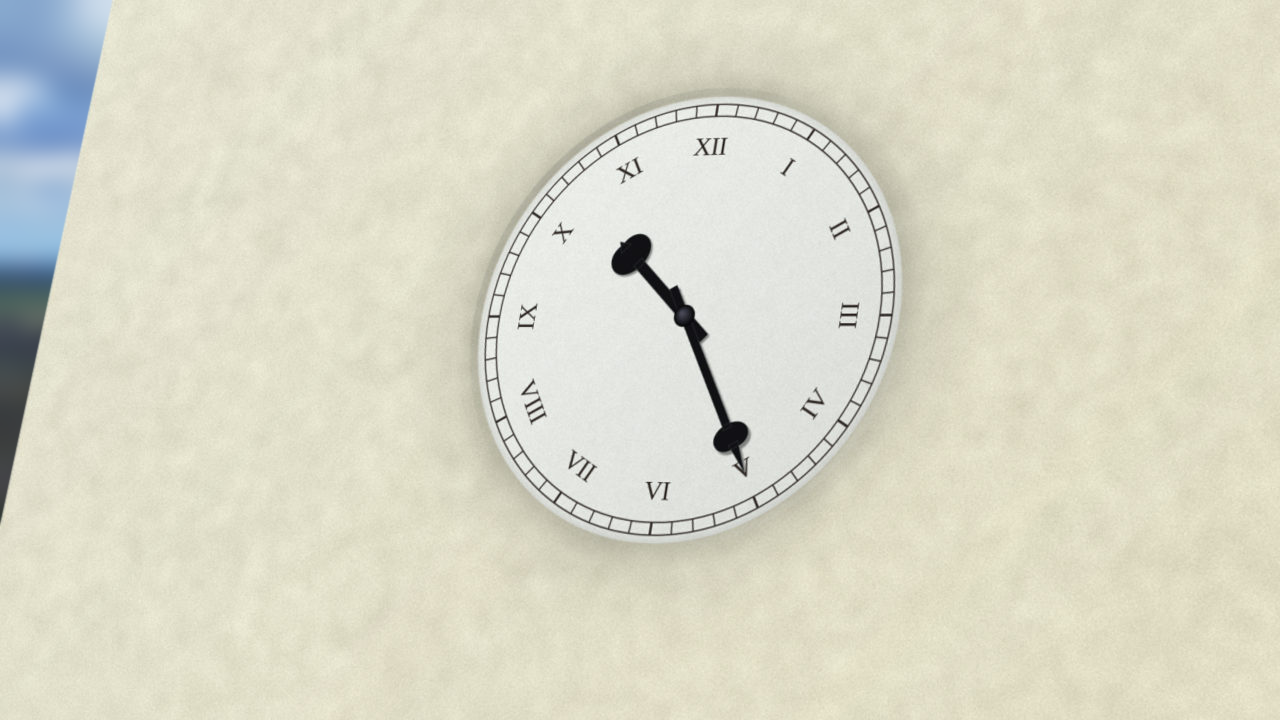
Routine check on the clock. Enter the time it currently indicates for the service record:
10:25
